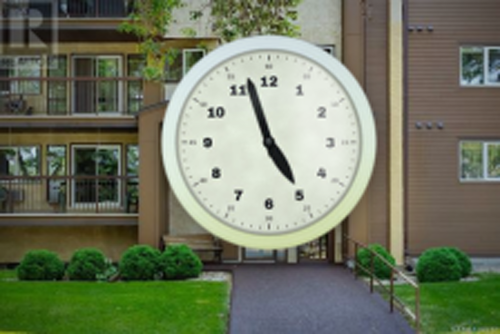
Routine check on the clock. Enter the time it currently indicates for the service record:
4:57
